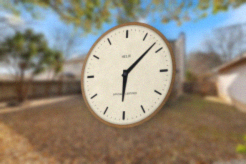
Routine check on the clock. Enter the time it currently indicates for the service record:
6:08
